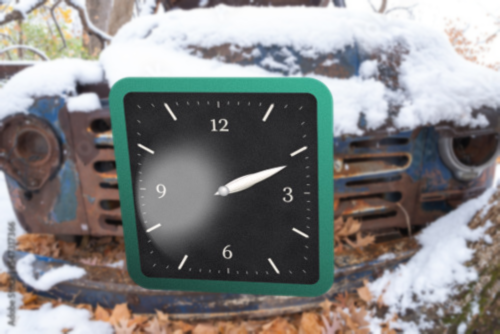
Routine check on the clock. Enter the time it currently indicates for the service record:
2:11
